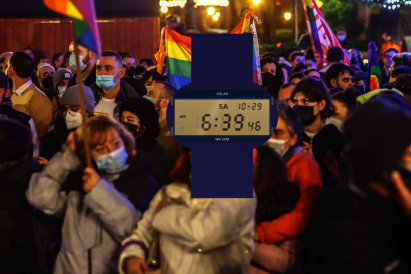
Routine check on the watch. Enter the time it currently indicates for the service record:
6:39:46
